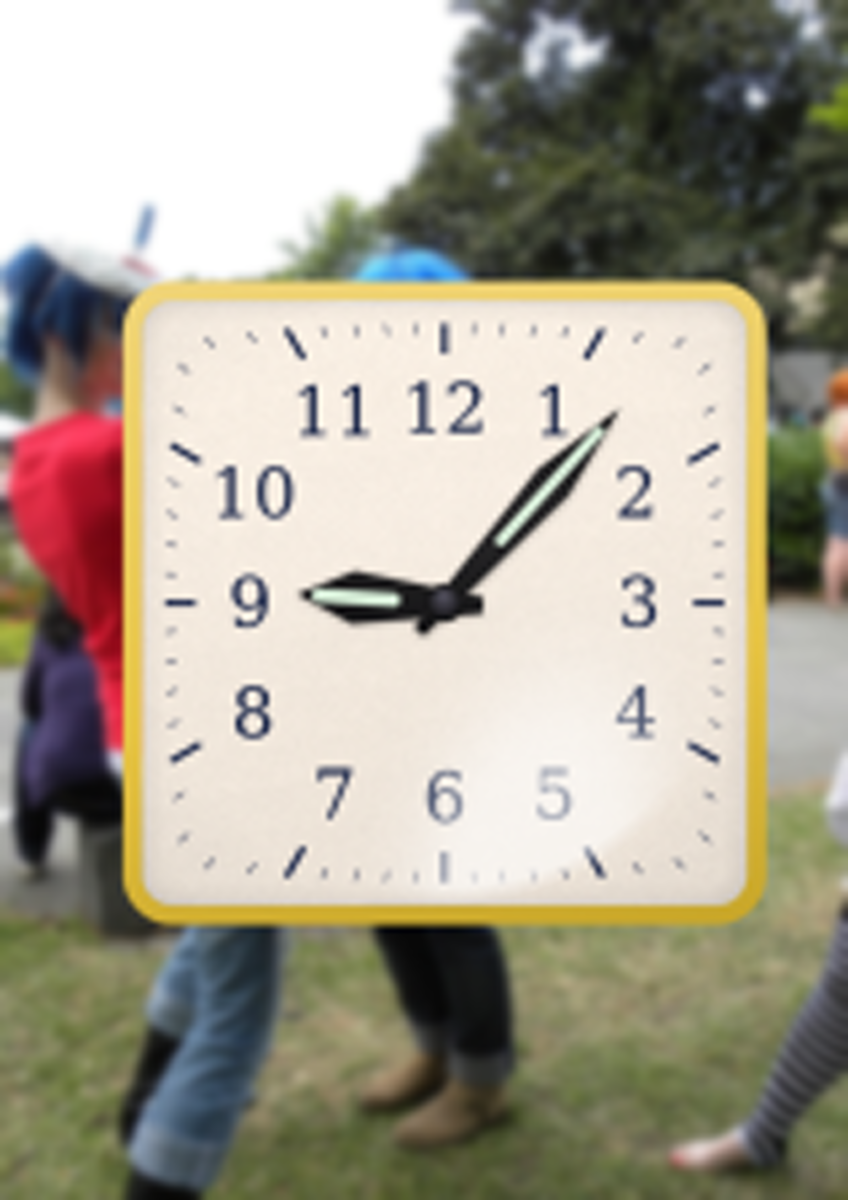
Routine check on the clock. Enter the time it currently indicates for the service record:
9:07
